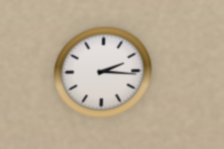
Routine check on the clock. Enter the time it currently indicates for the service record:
2:16
